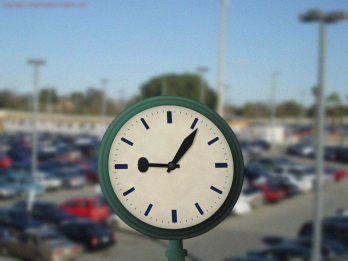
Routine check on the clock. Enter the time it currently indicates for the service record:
9:06
